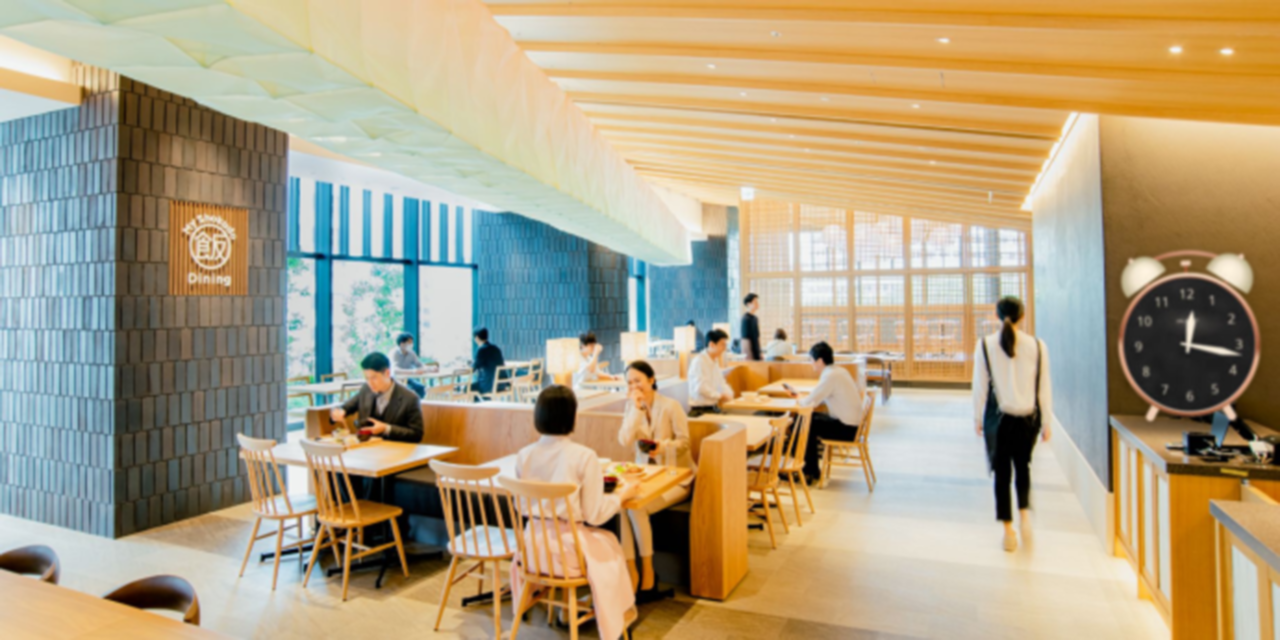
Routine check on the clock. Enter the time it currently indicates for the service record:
12:17
